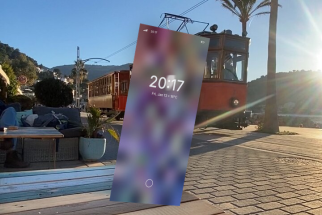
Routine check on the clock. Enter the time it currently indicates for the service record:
20:17
